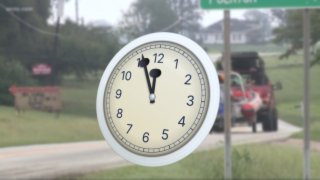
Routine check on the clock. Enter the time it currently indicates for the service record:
11:56
